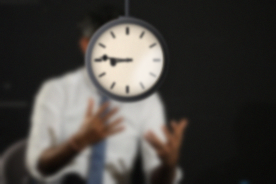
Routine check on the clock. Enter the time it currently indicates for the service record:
8:46
